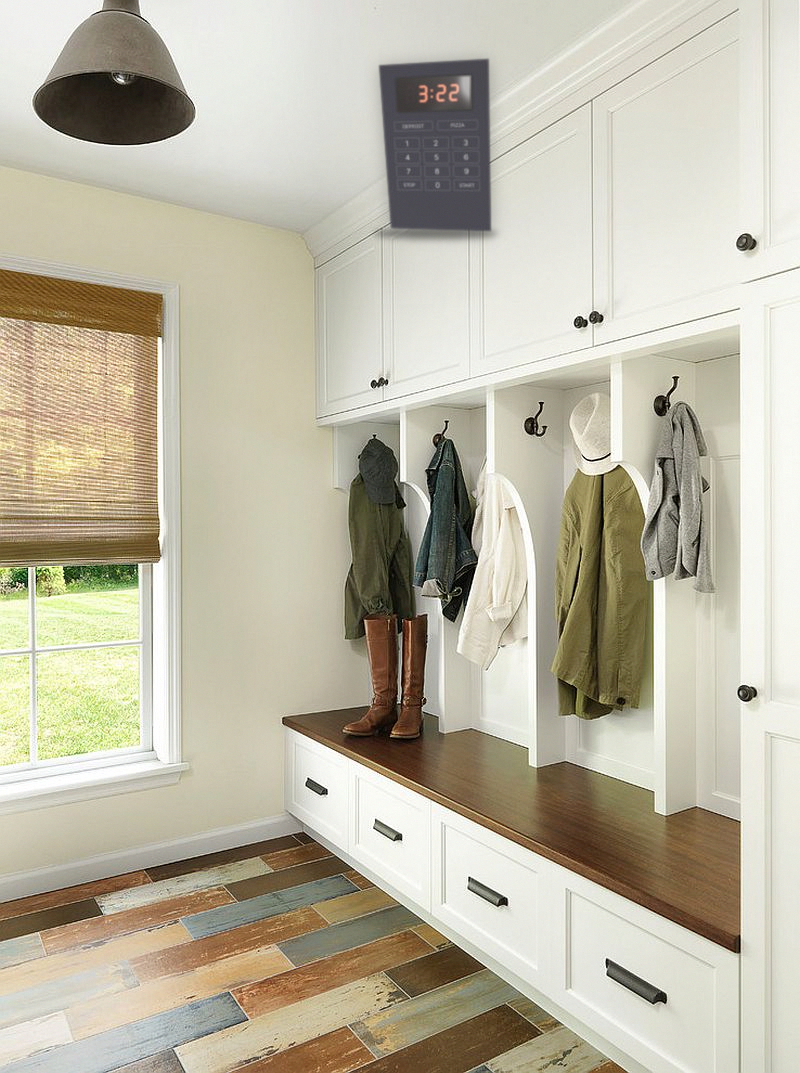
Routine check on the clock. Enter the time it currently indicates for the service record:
3:22
